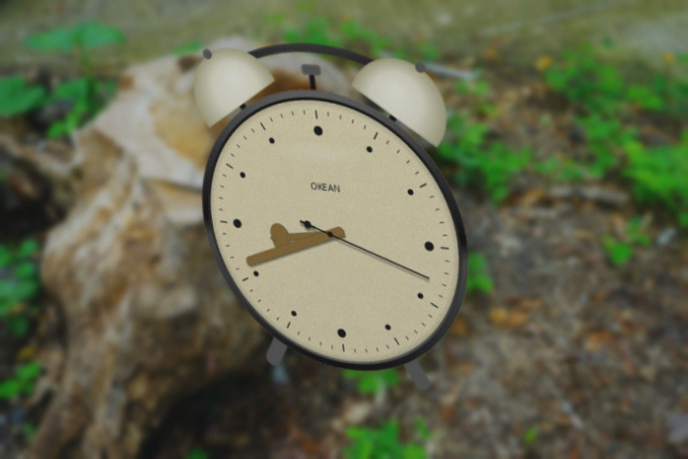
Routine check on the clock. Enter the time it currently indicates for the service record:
8:41:18
